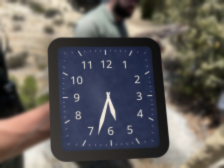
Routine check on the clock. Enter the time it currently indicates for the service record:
5:33
